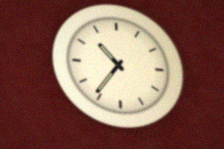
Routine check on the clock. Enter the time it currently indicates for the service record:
10:36
